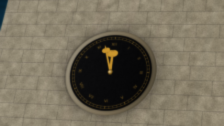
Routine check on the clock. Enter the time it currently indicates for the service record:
11:57
